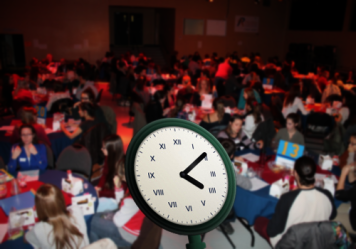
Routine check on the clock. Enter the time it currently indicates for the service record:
4:09
